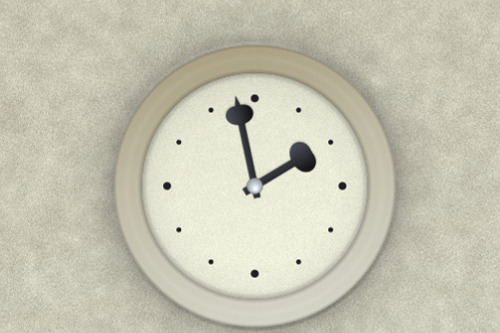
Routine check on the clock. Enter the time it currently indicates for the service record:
1:58
